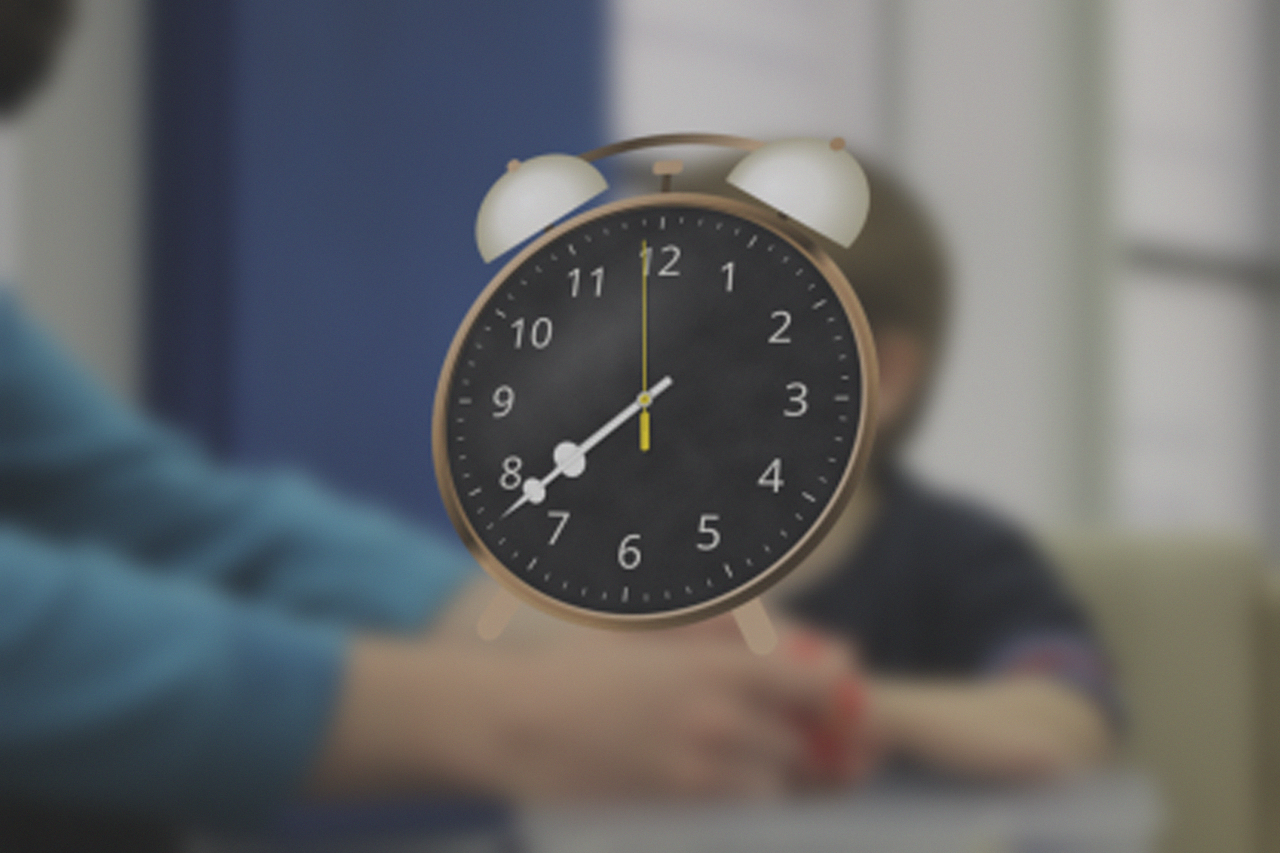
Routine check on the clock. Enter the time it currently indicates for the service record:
7:37:59
